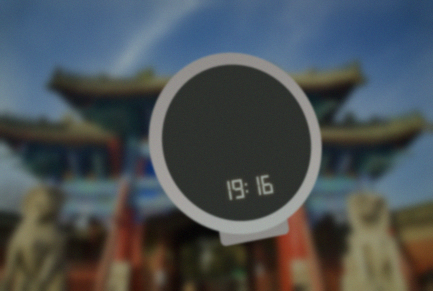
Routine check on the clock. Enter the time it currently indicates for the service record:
19:16
